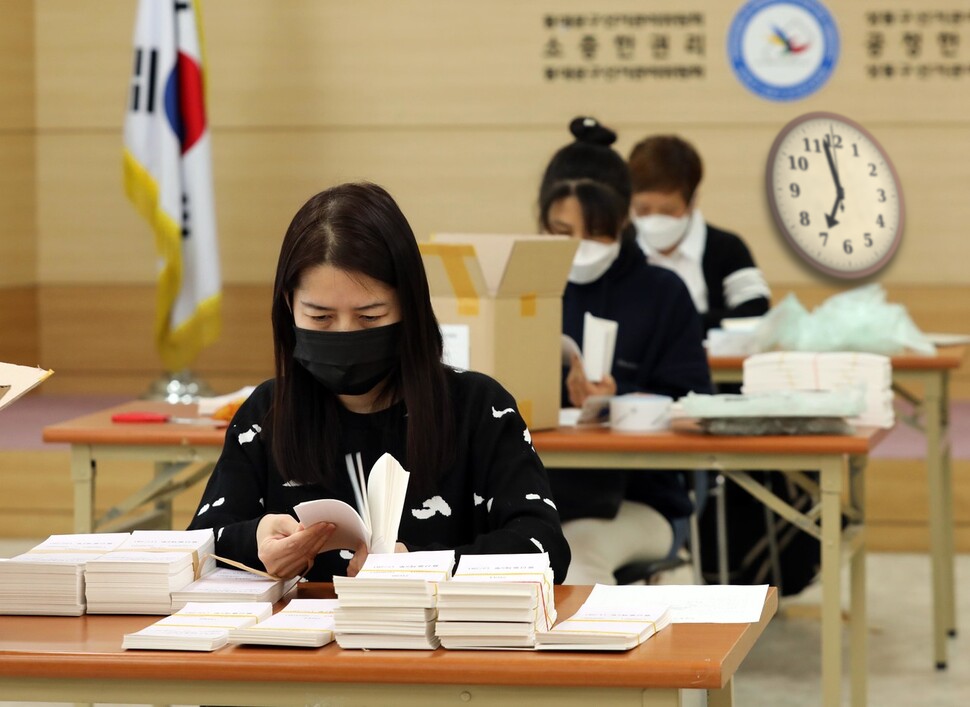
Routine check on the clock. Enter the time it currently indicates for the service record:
6:58:00
